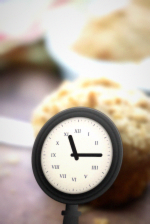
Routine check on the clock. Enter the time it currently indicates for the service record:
11:15
